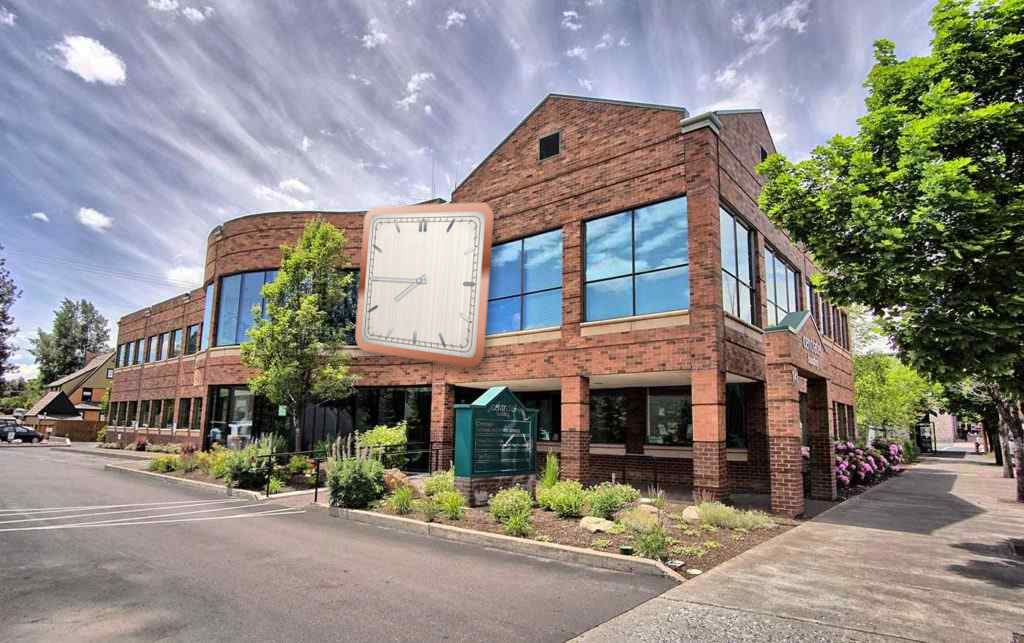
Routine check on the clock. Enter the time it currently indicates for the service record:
7:45
